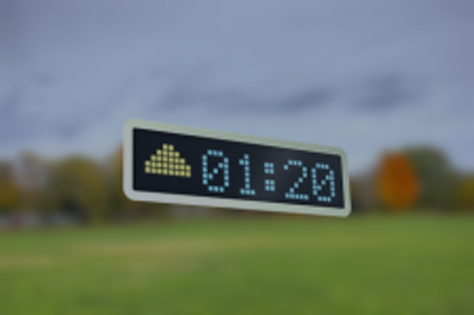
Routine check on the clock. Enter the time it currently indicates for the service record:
1:20
